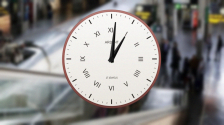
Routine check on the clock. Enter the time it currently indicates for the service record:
1:01
